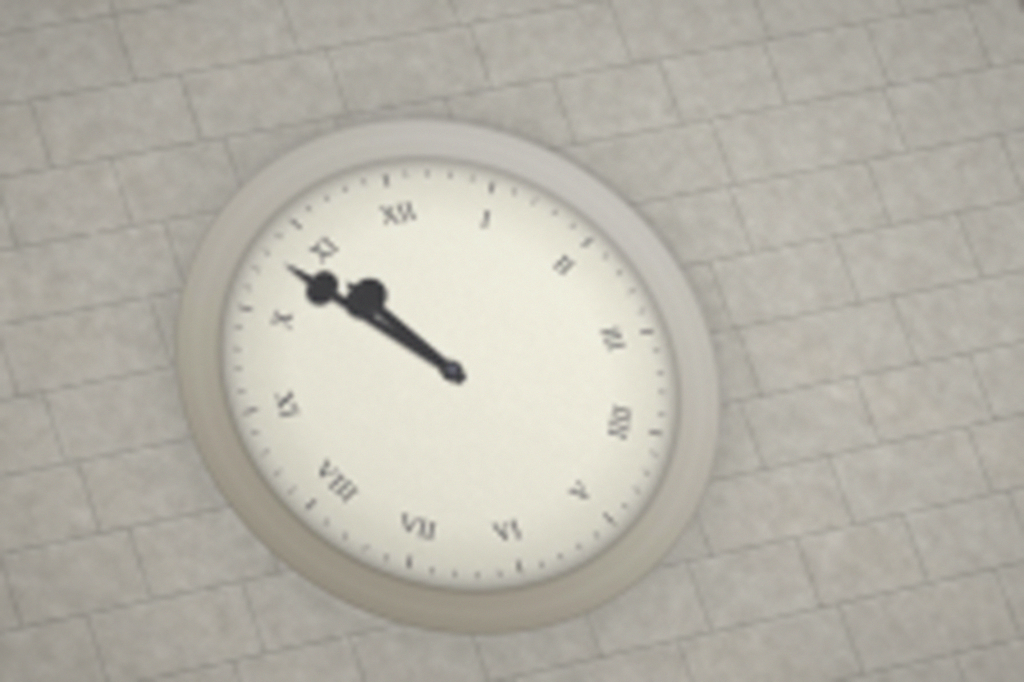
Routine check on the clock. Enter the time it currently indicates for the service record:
10:53
